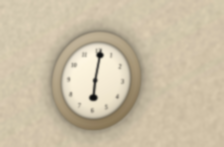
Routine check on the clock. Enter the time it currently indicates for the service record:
6:01
